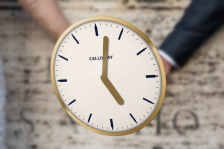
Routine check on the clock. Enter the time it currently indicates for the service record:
5:02
